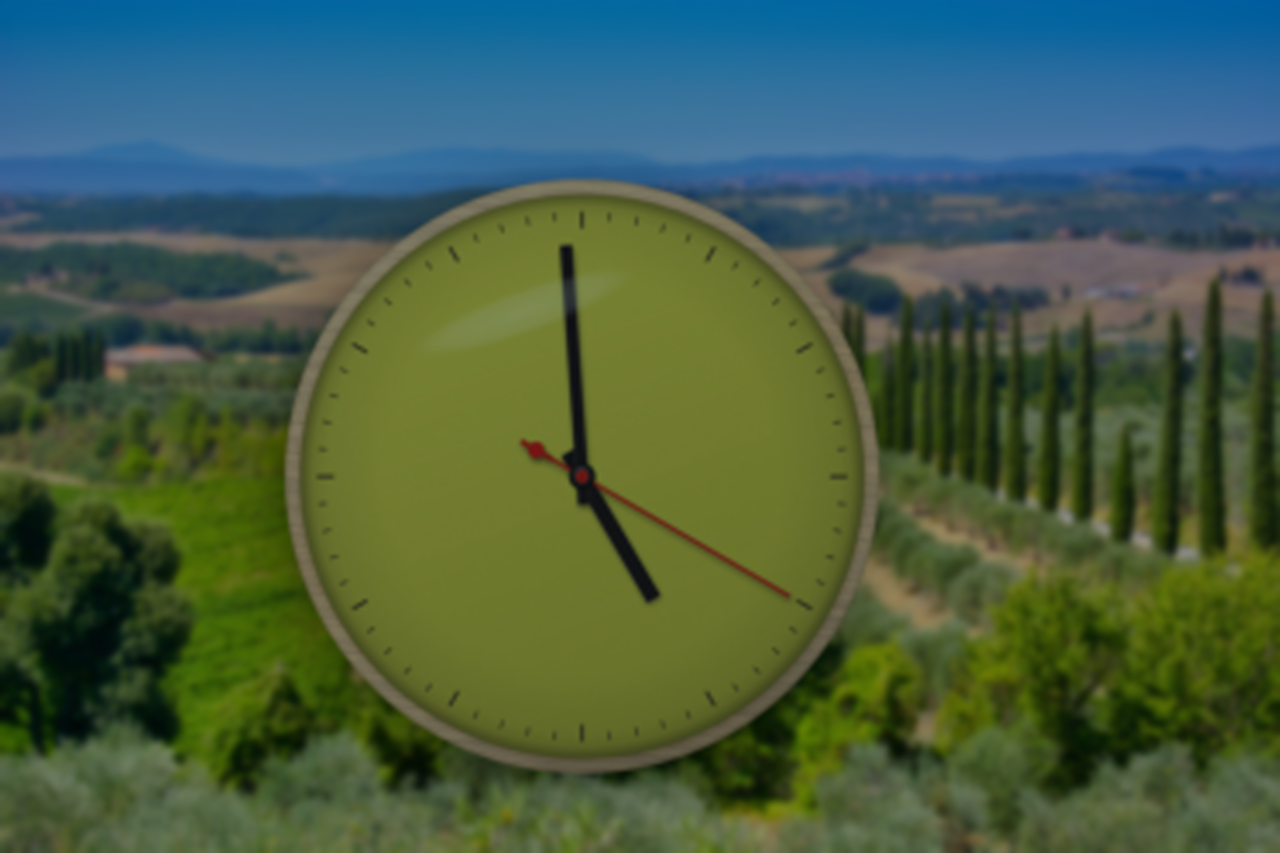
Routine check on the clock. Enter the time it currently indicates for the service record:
4:59:20
